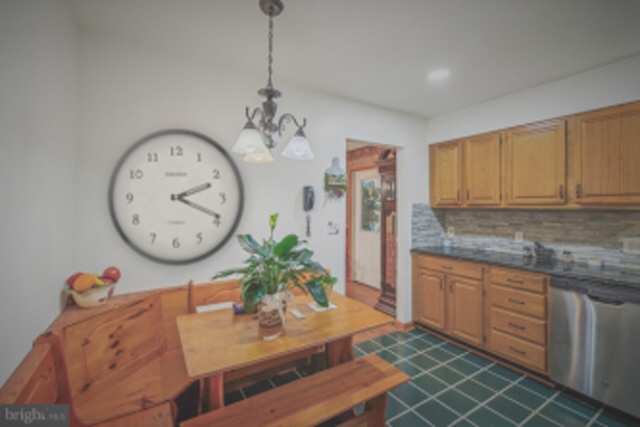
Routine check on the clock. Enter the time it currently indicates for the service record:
2:19
